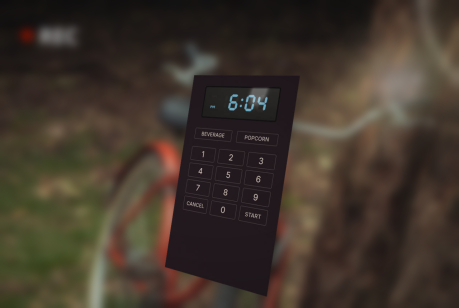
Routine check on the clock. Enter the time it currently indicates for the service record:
6:04
